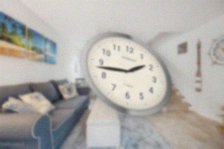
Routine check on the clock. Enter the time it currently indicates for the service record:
1:43
